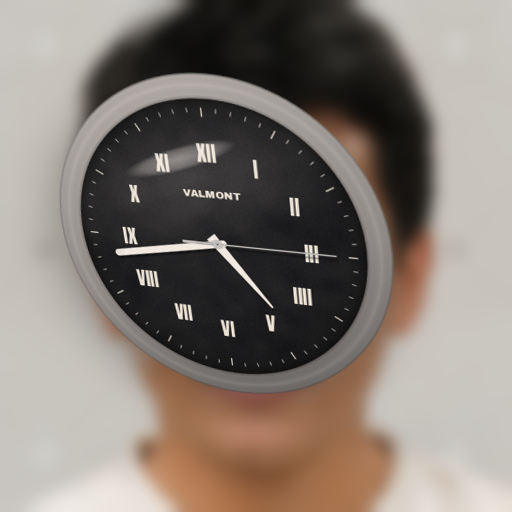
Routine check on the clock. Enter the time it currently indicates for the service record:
4:43:15
